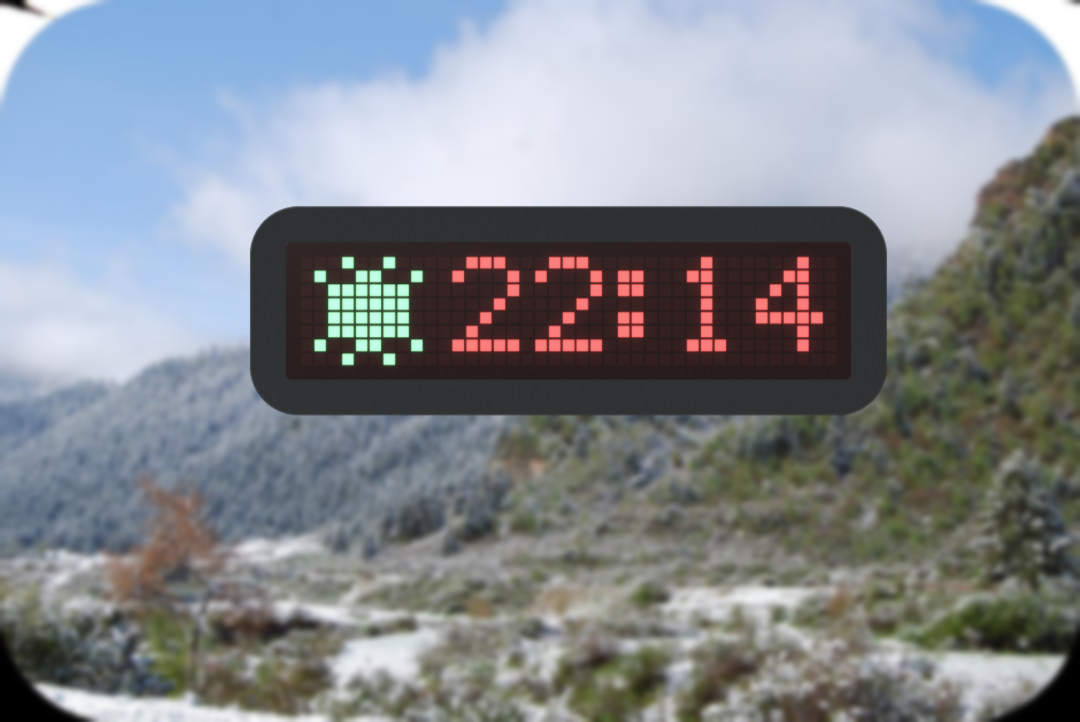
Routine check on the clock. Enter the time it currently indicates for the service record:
22:14
